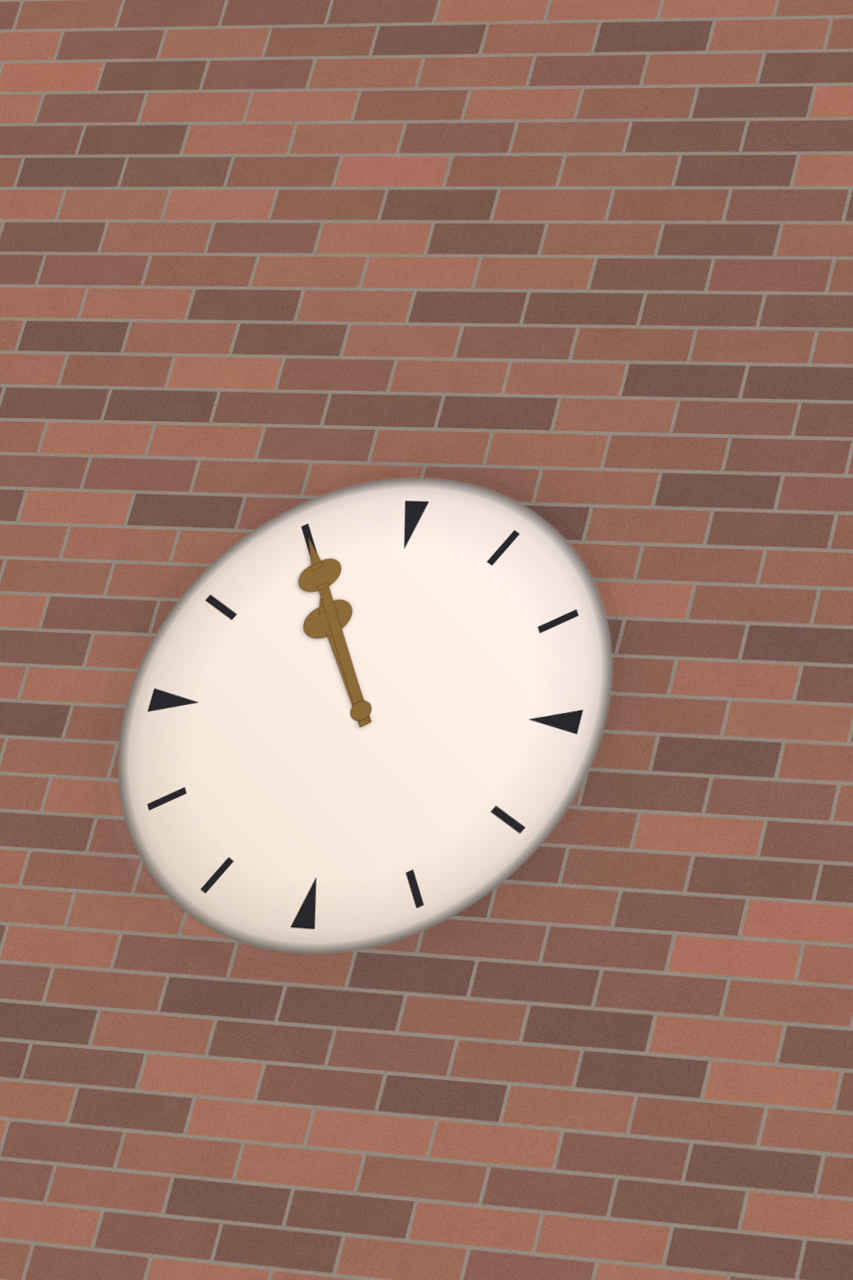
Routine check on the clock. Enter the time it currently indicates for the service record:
10:55
